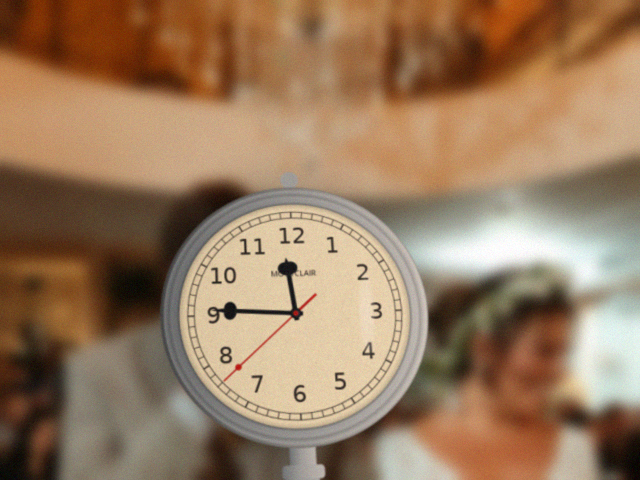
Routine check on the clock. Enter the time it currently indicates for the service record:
11:45:38
